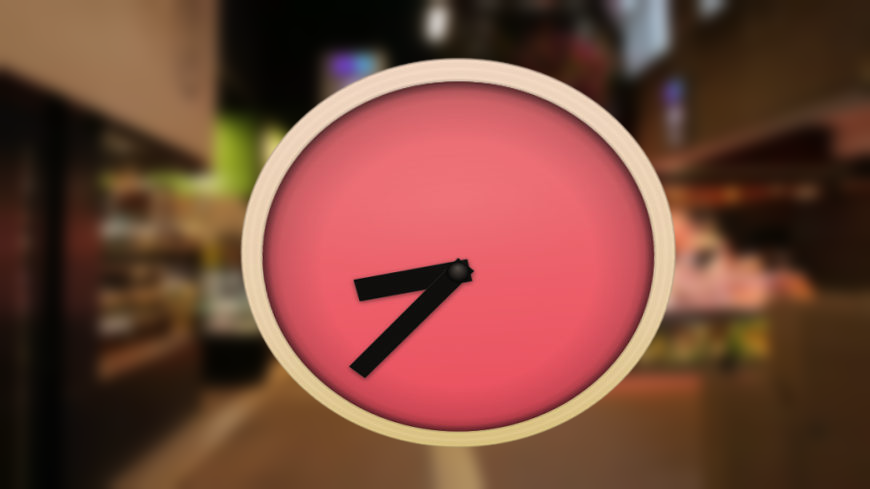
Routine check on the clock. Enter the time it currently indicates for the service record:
8:37
